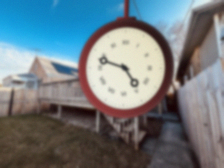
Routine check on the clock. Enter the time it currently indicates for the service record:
4:48
